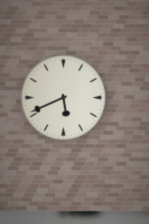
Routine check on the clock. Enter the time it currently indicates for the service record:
5:41
